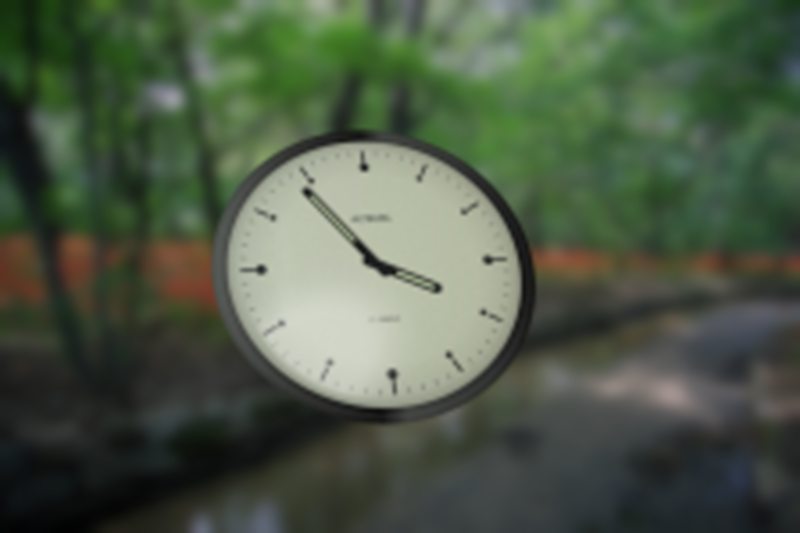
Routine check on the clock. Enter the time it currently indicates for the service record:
3:54
